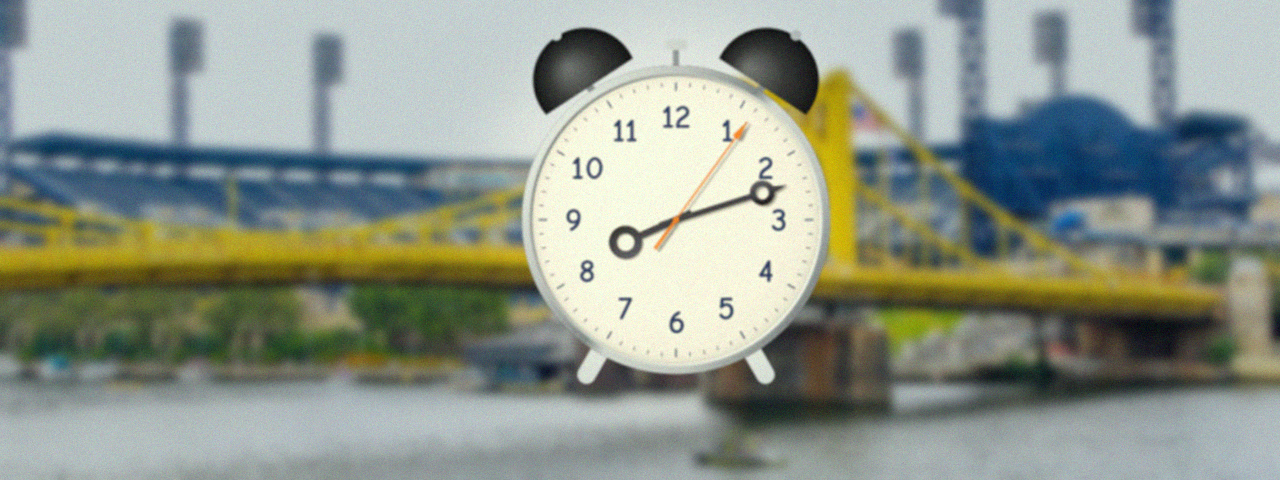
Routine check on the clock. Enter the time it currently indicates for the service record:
8:12:06
